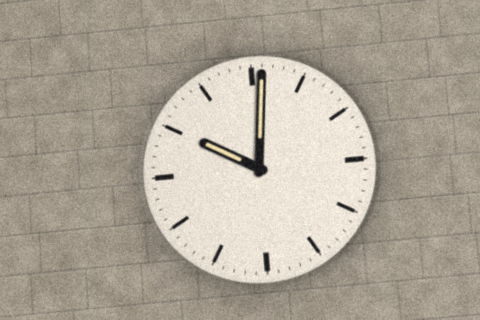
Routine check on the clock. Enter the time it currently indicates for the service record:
10:01
